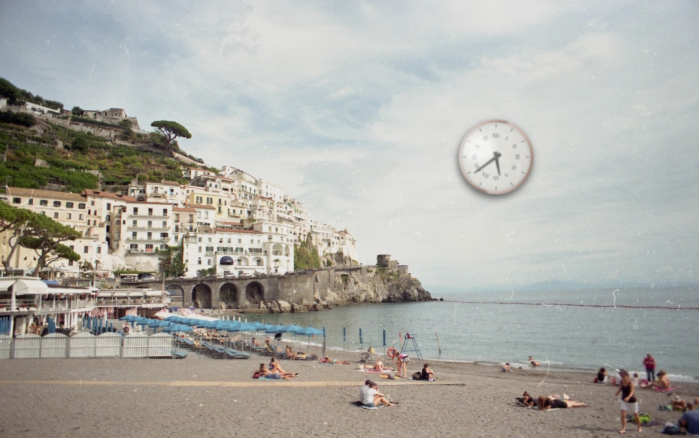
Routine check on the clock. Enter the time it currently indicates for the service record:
5:39
